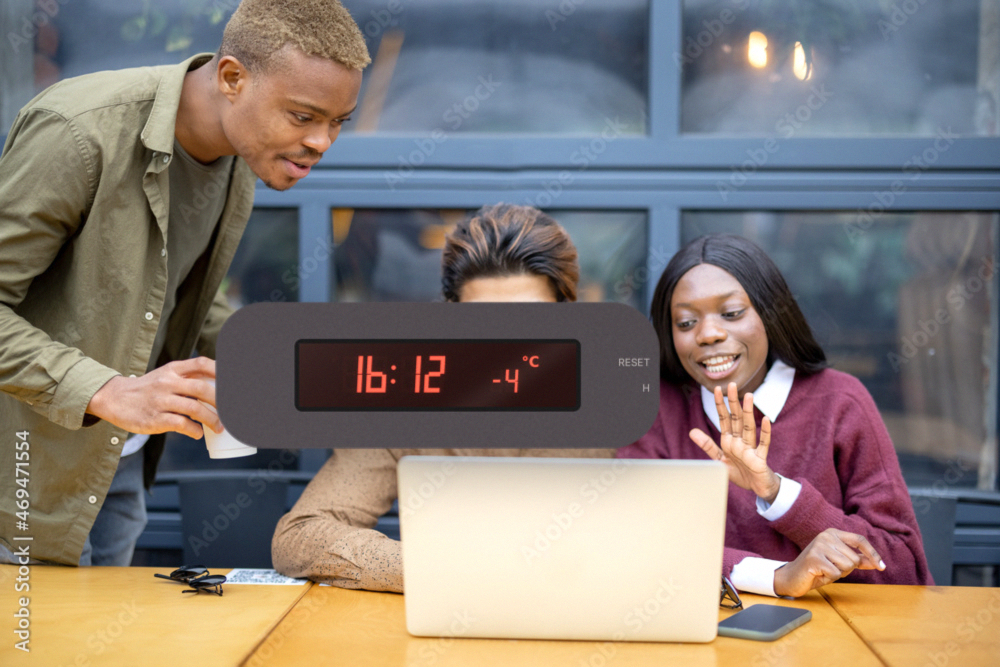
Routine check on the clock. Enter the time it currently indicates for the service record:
16:12
